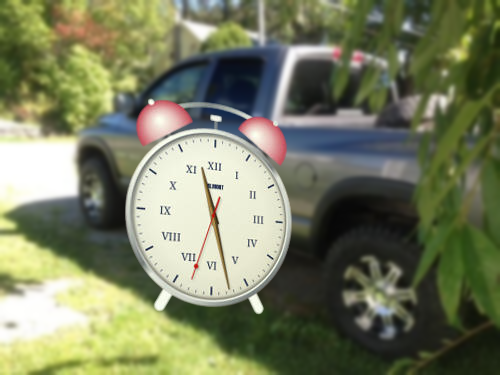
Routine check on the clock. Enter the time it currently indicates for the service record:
11:27:33
